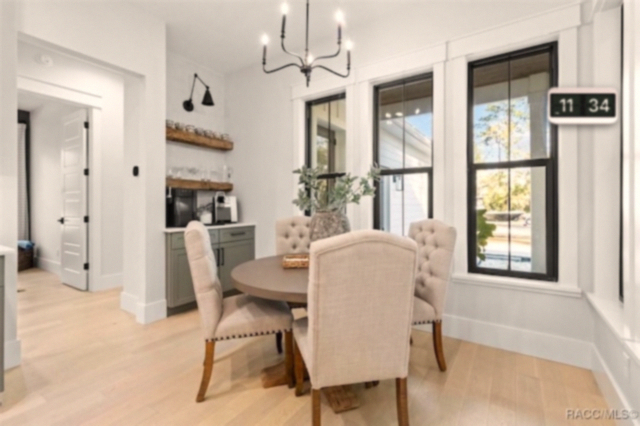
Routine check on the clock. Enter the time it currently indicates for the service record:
11:34
